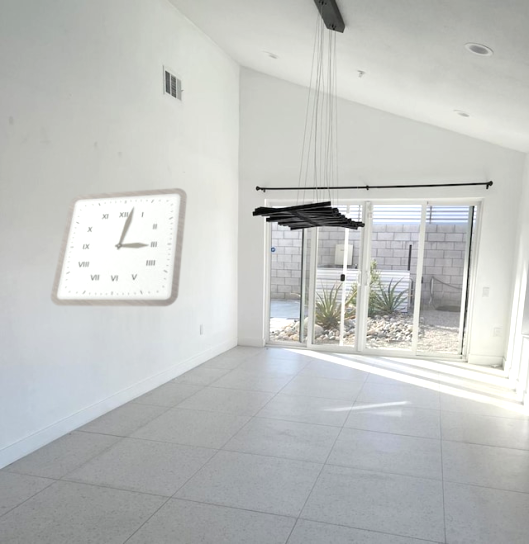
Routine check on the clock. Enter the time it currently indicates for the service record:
3:02
